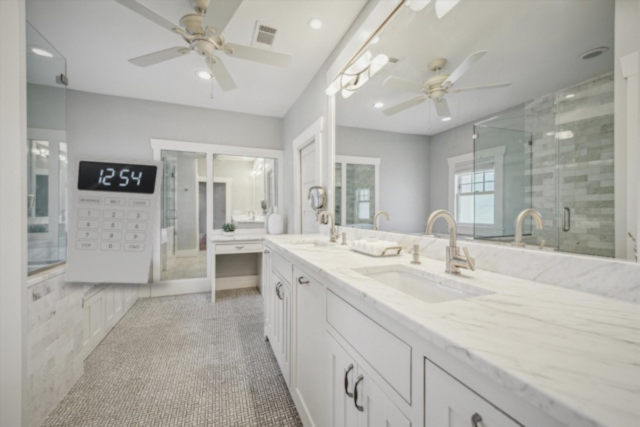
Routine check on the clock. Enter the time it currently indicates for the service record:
12:54
